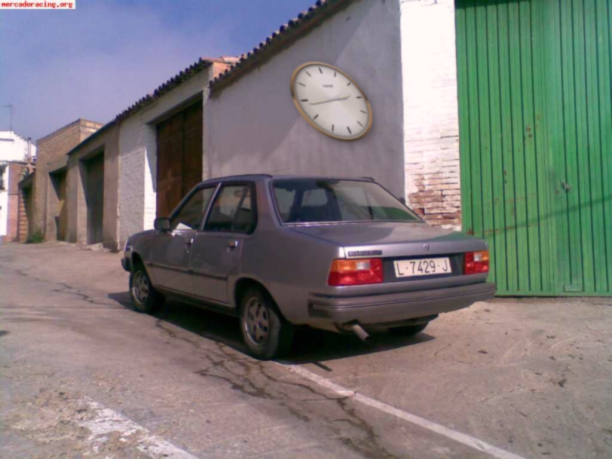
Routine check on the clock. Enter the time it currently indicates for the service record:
2:44
